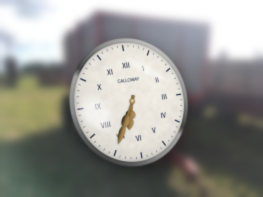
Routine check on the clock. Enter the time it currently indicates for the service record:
6:35
